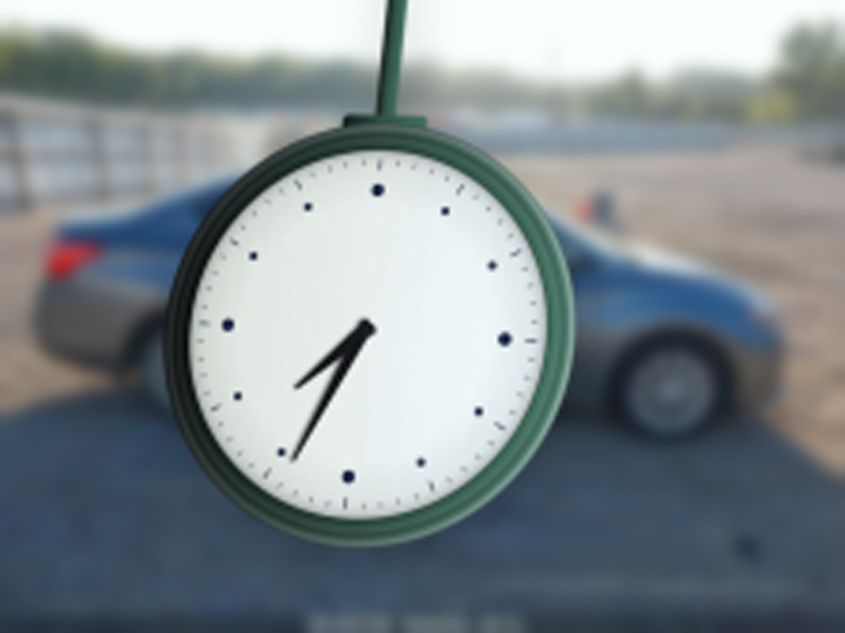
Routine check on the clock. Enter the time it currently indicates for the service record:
7:34
